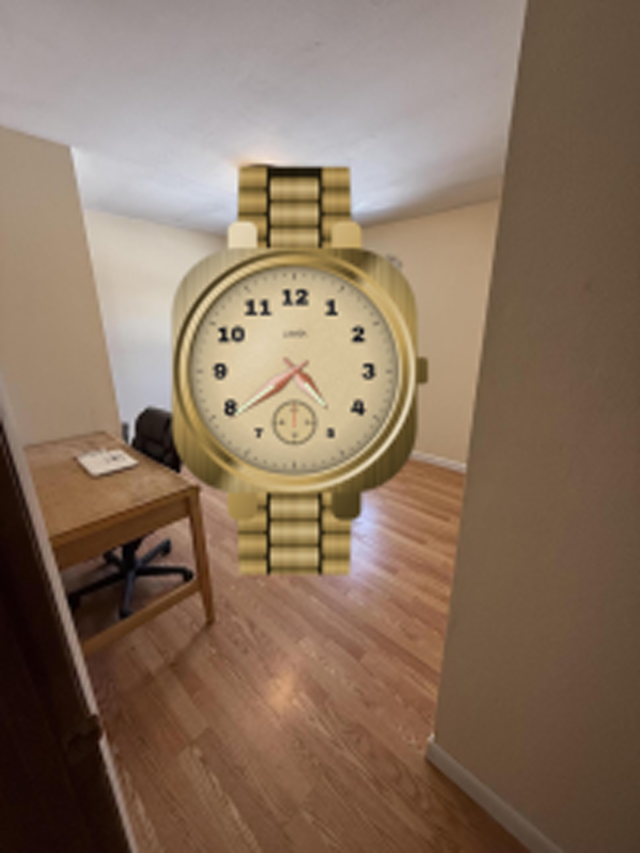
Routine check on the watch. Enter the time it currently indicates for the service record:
4:39
